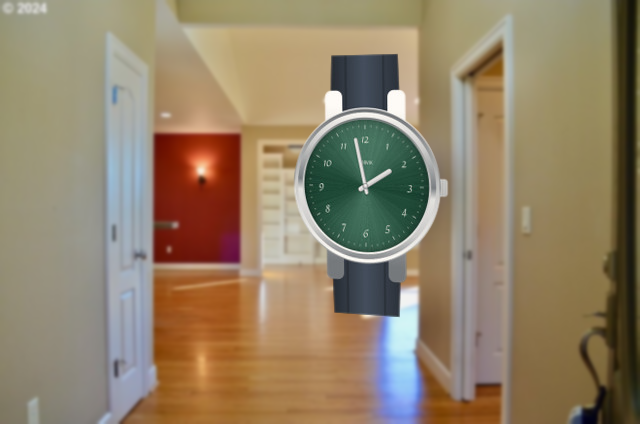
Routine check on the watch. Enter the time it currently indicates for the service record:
1:58
